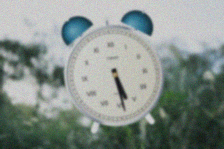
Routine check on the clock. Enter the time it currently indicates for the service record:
5:29
